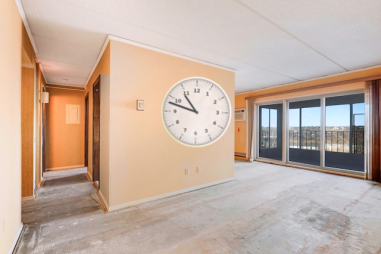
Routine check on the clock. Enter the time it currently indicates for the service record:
10:48
